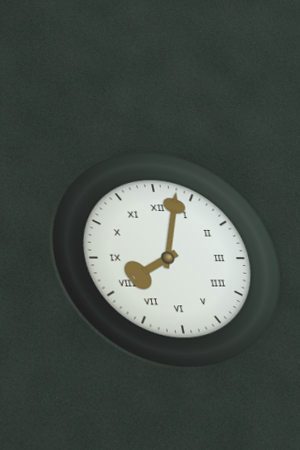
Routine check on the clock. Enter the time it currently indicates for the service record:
8:03
